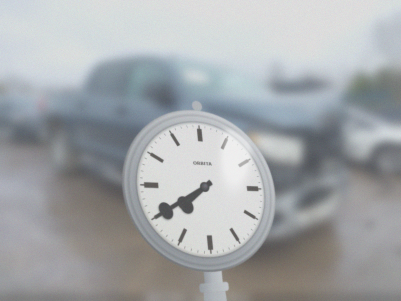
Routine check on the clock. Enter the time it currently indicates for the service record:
7:40
